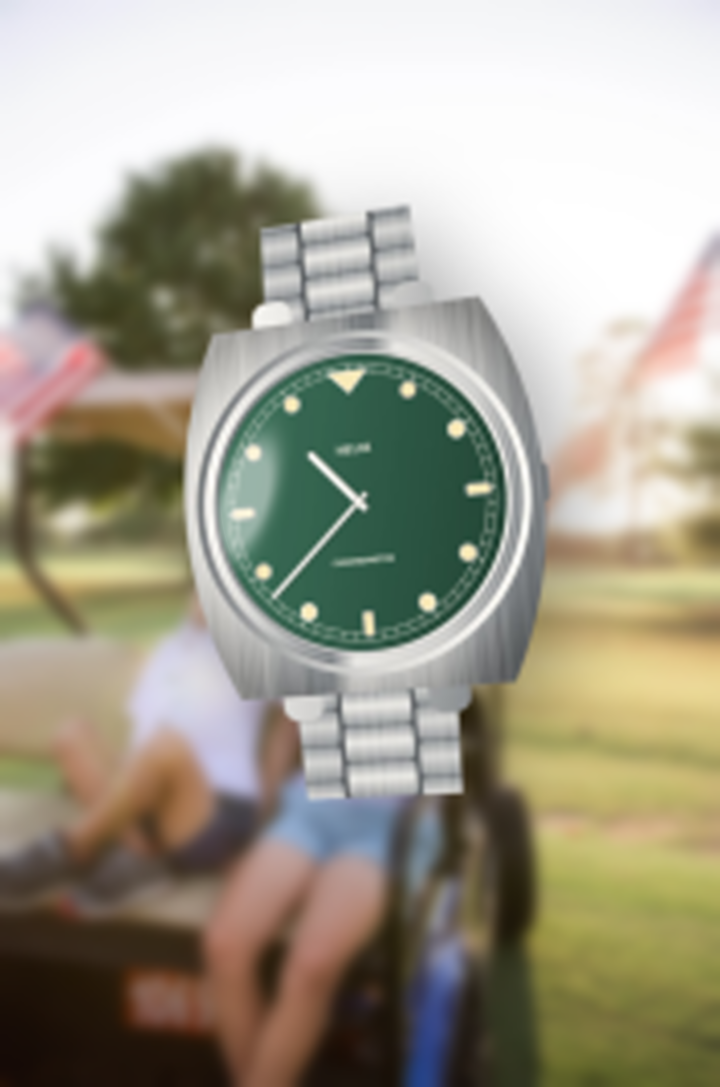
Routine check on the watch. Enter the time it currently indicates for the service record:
10:38
